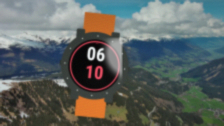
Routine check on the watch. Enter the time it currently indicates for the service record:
6:10
